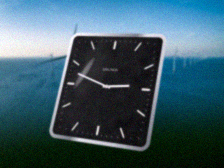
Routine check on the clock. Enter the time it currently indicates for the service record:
2:48
